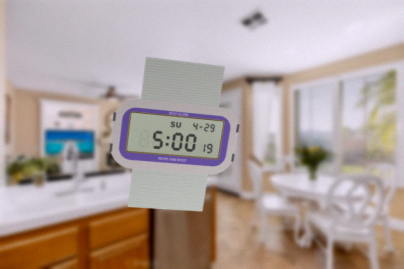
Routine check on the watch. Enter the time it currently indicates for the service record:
5:00:19
